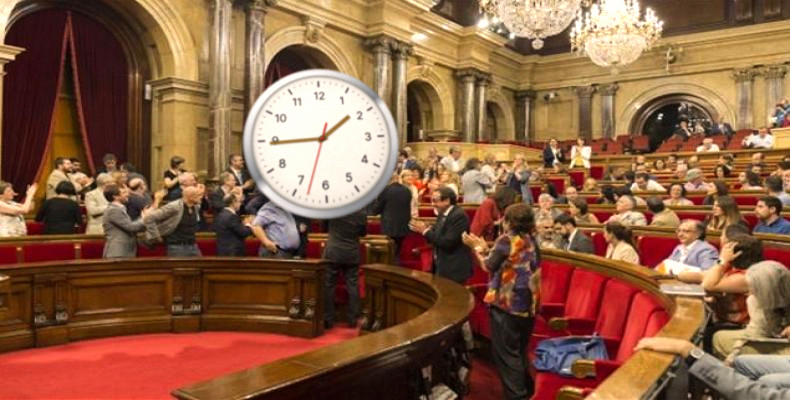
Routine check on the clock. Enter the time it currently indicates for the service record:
1:44:33
